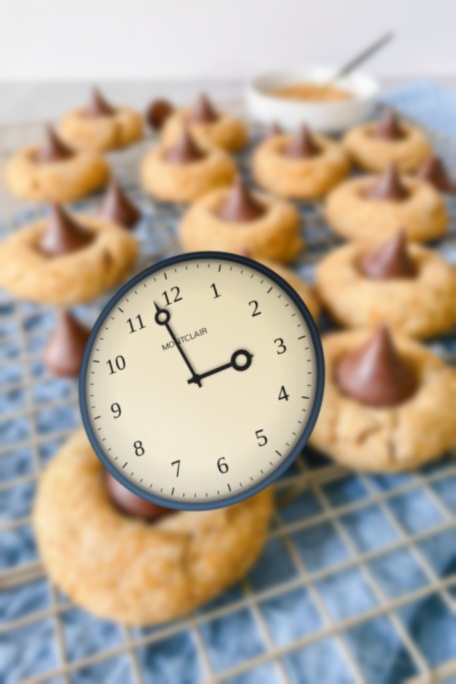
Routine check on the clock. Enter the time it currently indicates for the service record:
2:58
